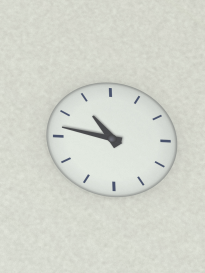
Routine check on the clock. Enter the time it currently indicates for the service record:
10:47
